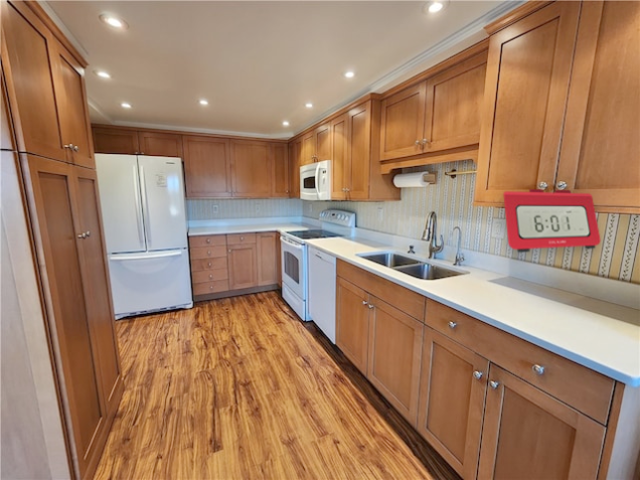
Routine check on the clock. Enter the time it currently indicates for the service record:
6:01
